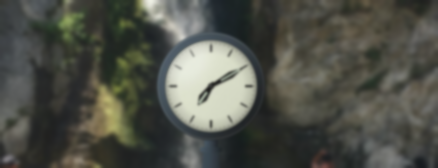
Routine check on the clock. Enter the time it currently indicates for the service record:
7:10
